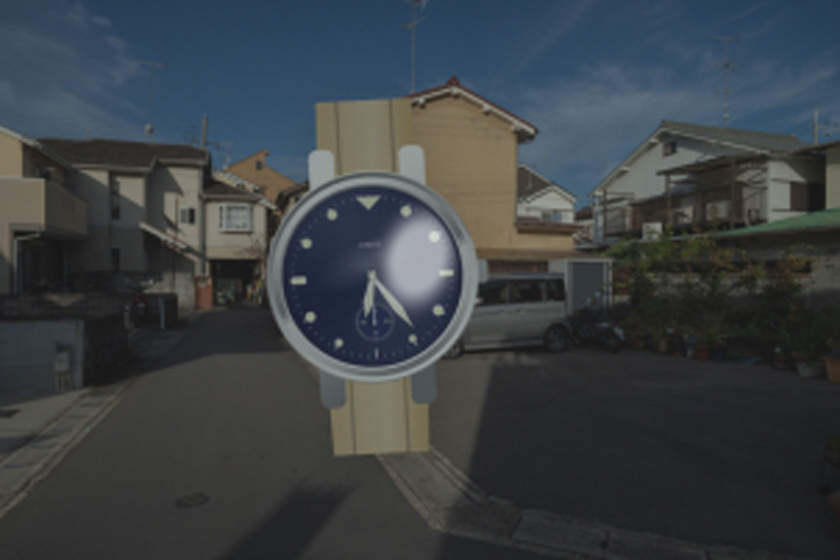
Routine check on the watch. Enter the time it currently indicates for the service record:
6:24
